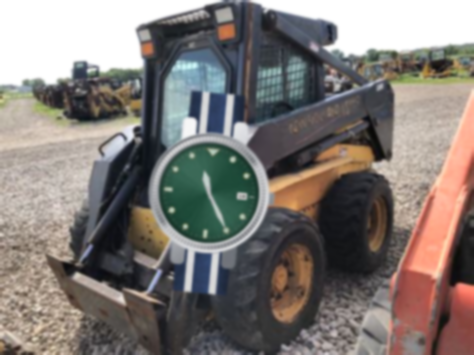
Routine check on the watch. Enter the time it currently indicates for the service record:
11:25
